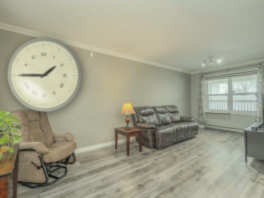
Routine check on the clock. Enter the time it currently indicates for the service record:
1:45
